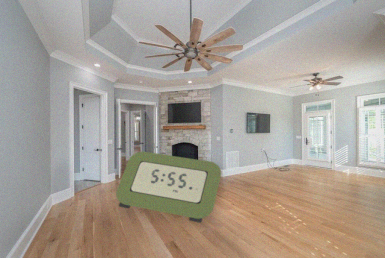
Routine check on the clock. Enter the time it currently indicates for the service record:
5:55
